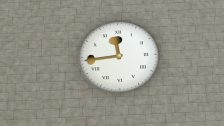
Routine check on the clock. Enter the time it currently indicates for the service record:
11:44
